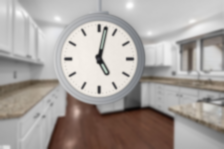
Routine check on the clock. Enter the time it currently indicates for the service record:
5:02
